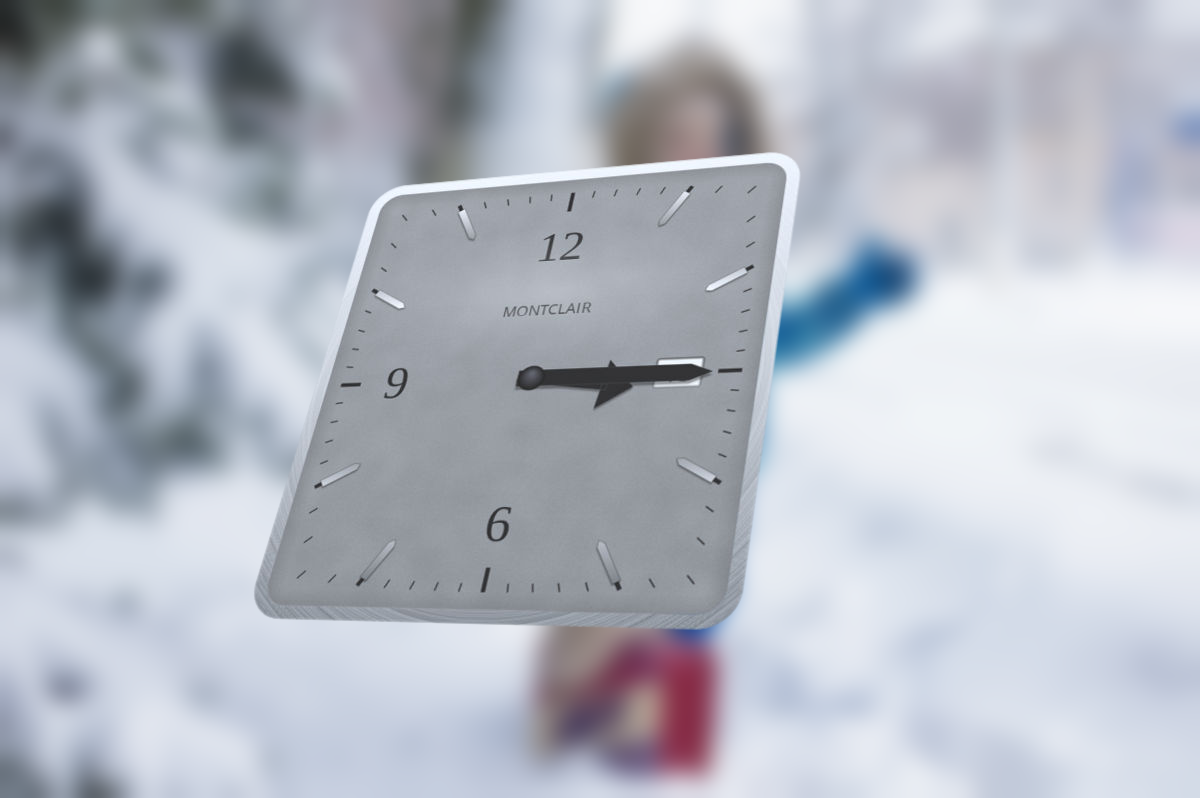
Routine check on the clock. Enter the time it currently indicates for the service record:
3:15
